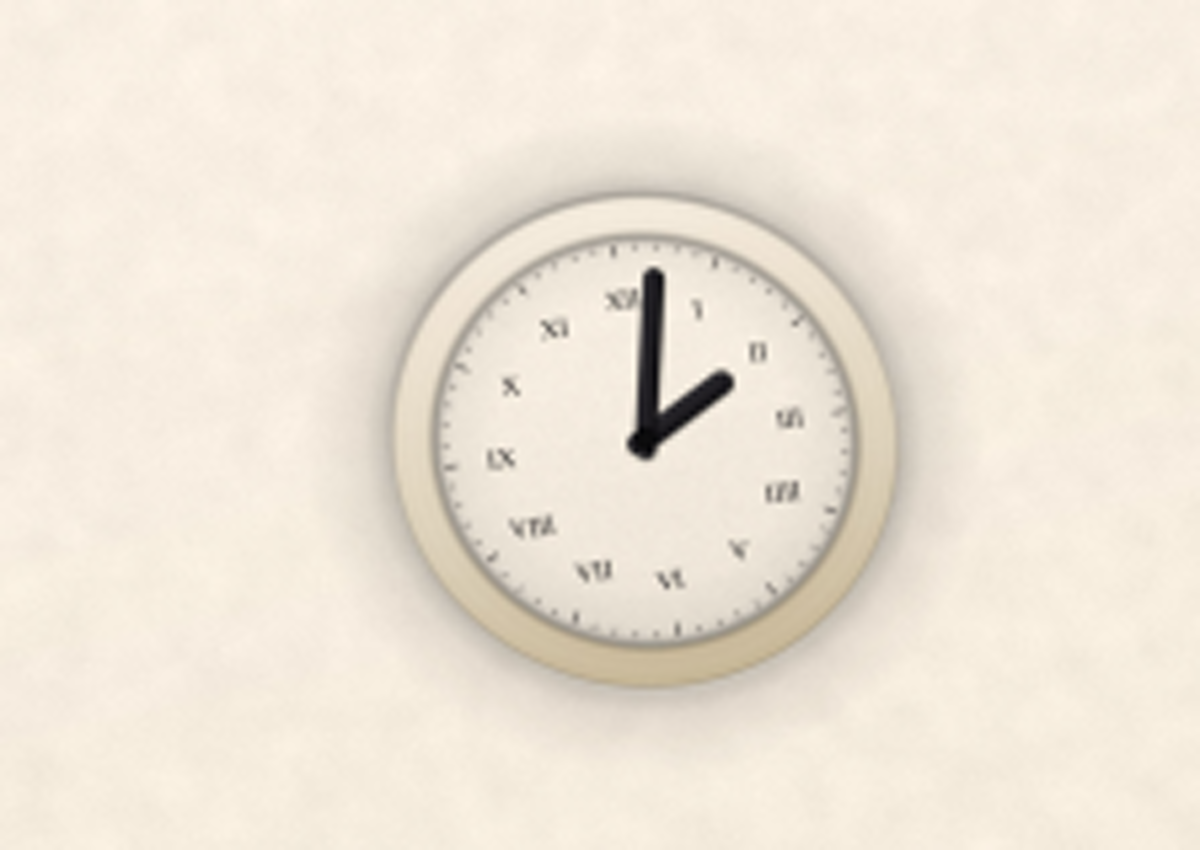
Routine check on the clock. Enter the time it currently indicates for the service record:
2:02
